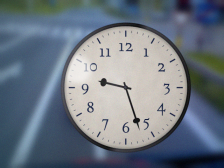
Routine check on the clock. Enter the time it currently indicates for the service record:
9:27
